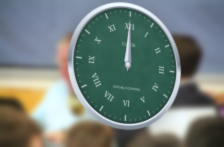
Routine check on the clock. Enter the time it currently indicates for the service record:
12:00
